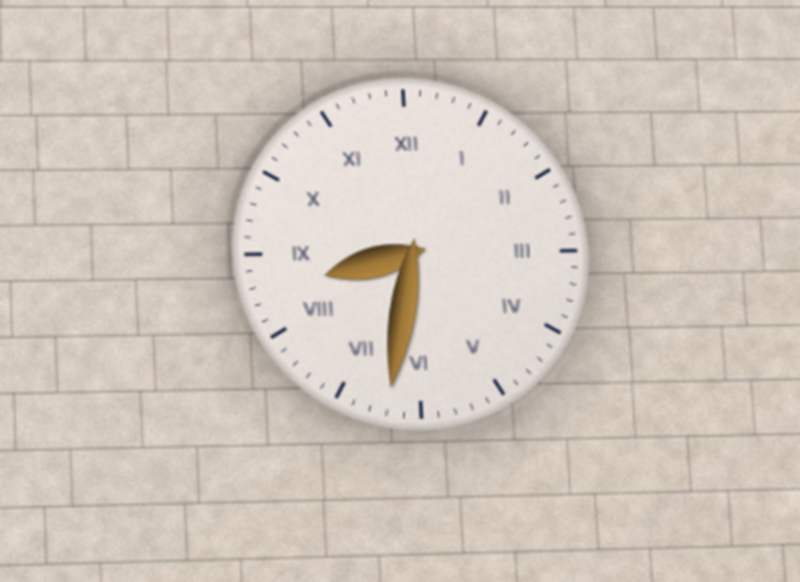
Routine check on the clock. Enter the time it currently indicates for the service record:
8:32
